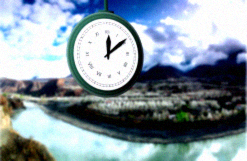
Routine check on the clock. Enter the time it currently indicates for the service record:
12:09
